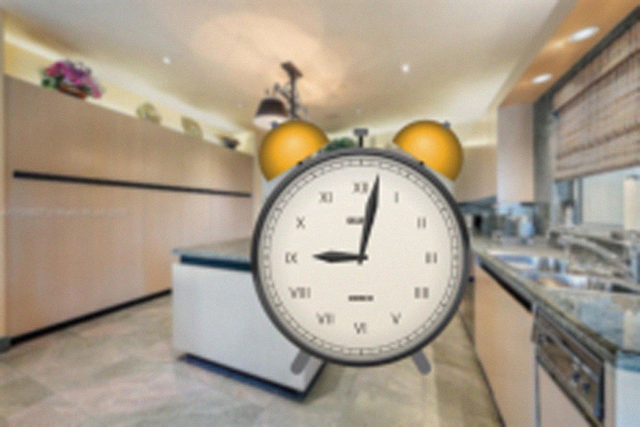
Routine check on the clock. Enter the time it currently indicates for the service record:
9:02
